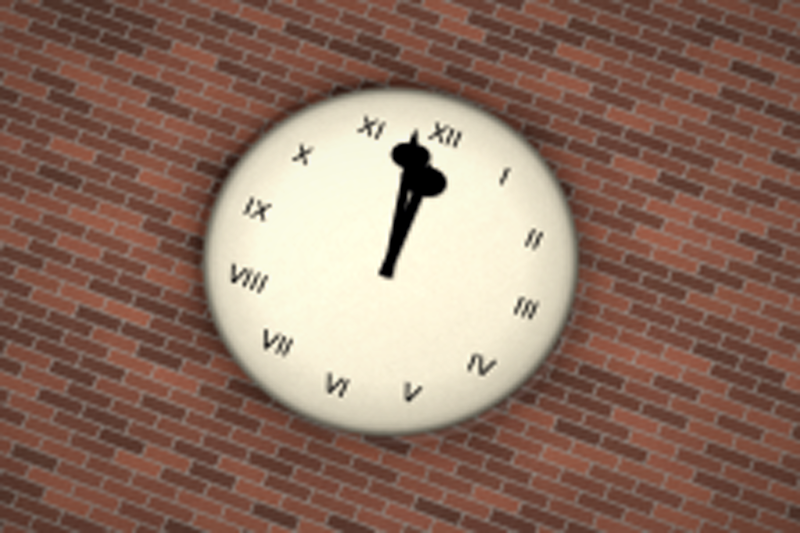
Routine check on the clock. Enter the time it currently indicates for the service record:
11:58
